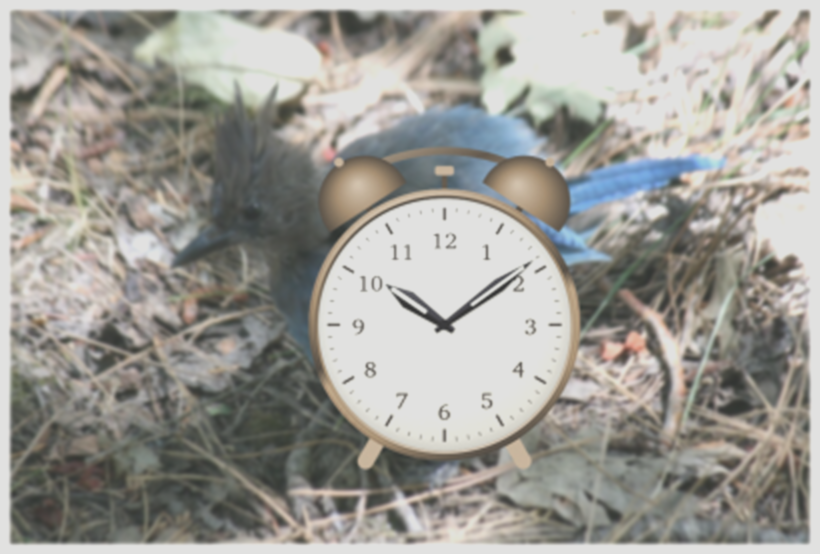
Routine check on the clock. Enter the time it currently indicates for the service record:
10:09
